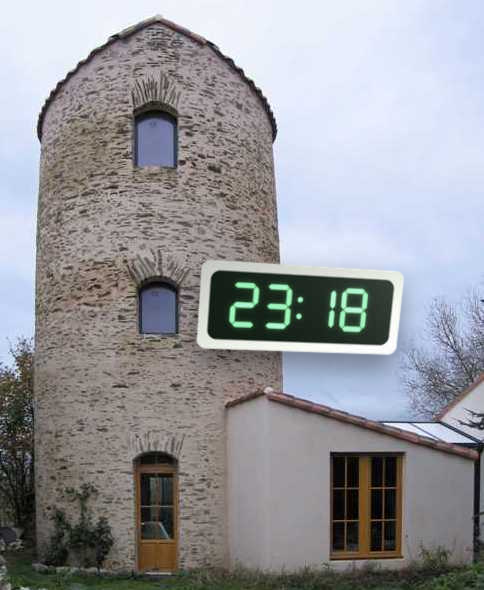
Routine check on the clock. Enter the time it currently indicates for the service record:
23:18
